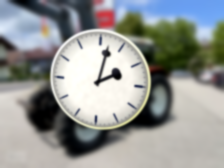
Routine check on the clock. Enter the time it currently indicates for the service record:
2:02
